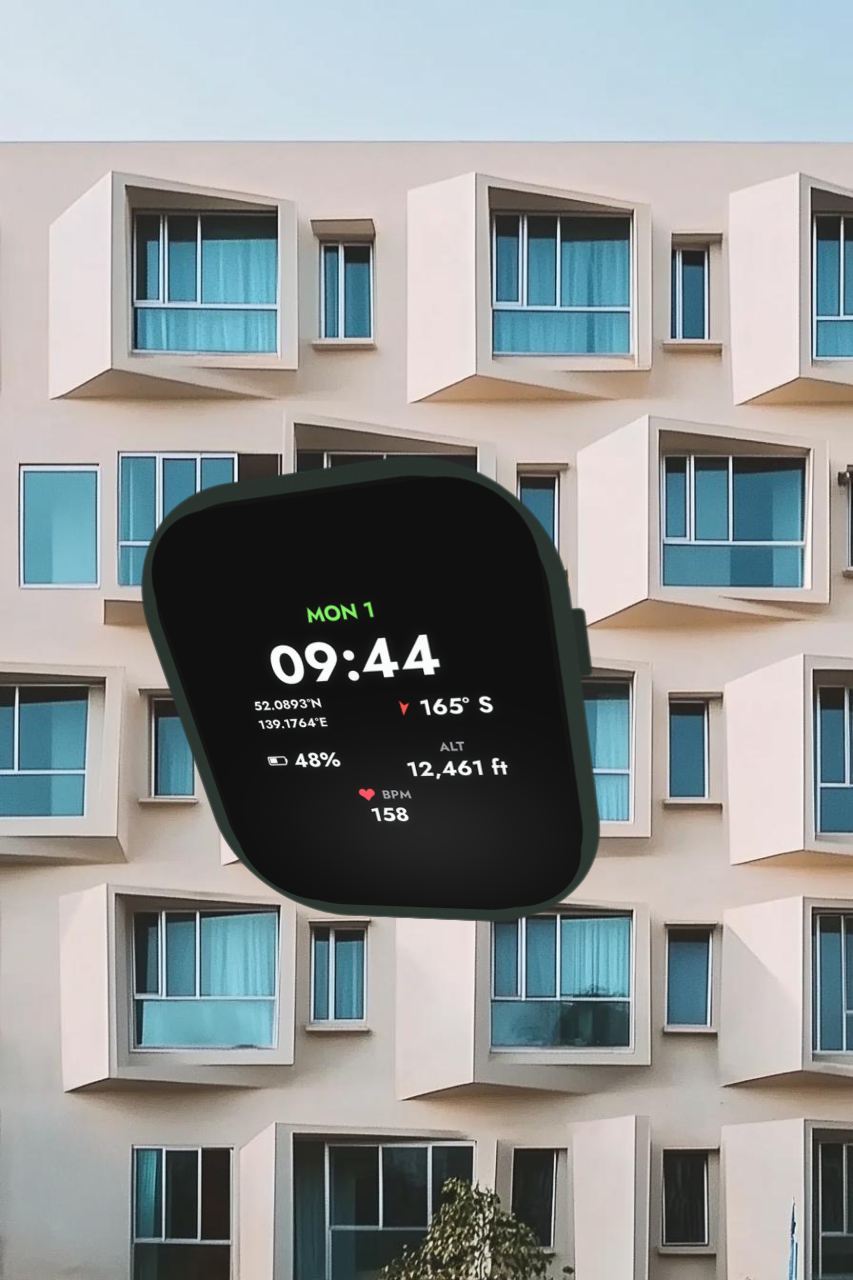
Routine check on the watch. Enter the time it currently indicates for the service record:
9:44
